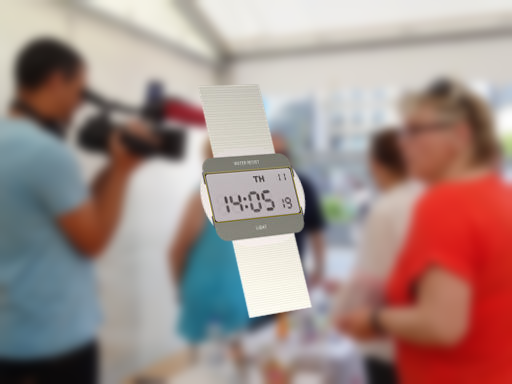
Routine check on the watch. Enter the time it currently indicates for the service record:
14:05:19
